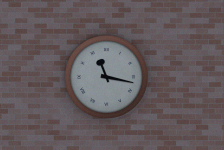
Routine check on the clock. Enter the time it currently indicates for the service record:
11:17
